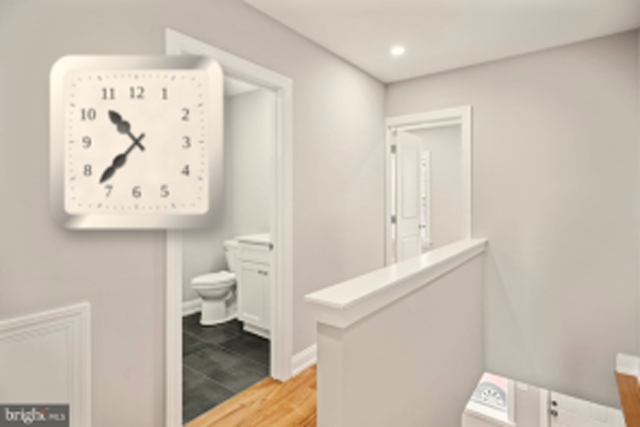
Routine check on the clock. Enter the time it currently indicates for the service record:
10:37
